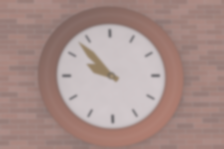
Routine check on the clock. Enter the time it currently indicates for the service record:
9:53
